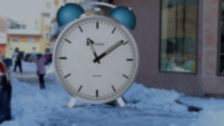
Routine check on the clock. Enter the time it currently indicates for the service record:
11:09
